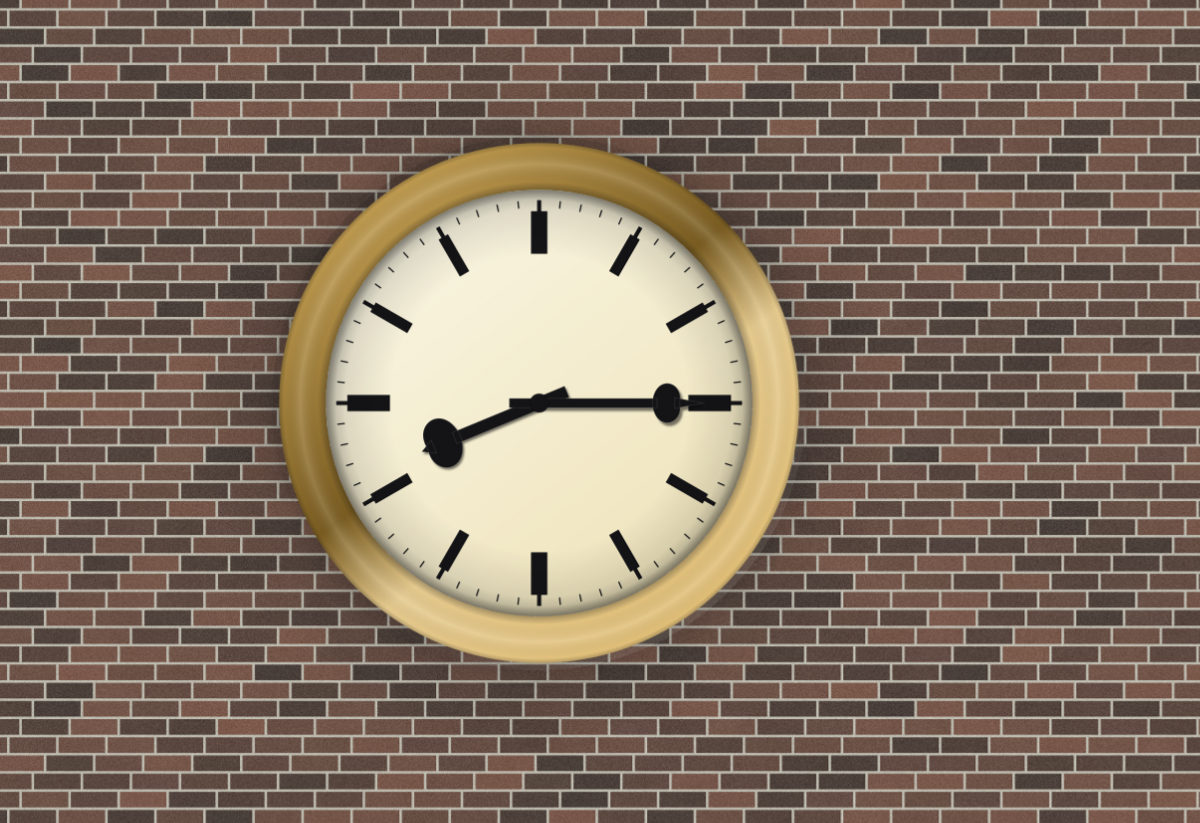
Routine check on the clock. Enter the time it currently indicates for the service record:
8:15
